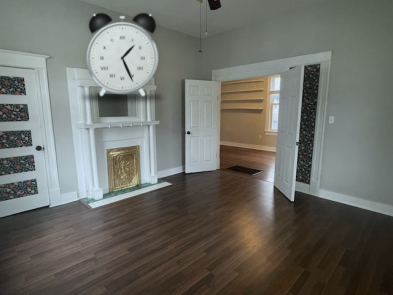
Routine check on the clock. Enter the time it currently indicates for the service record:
1:26
